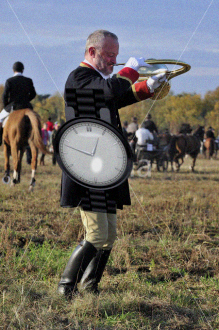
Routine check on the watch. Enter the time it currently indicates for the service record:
12:48
